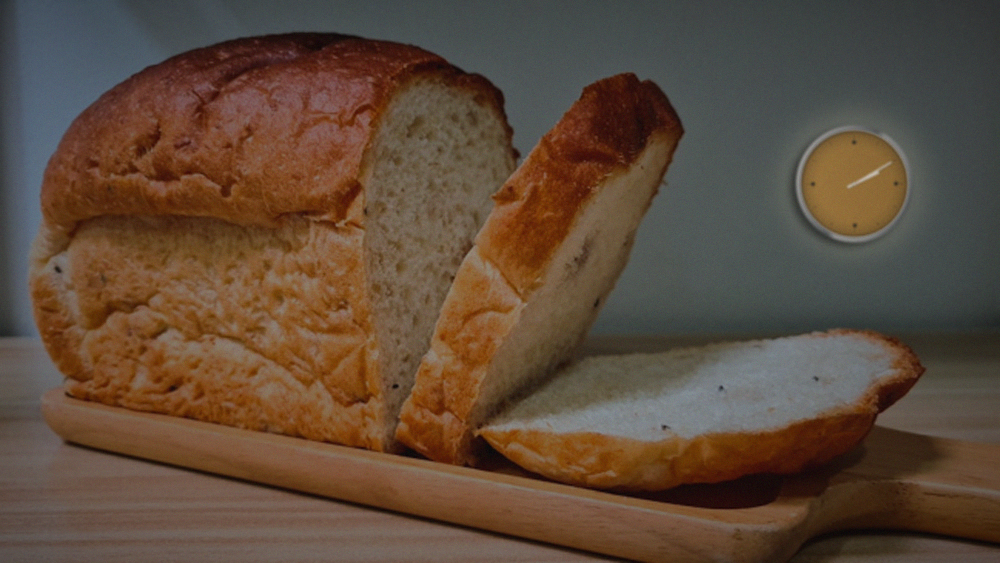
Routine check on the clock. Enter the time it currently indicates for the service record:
2:10
